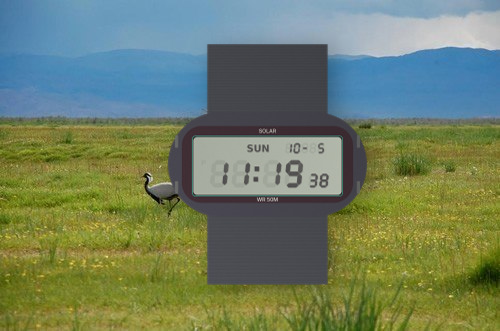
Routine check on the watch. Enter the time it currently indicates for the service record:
11:19:38
